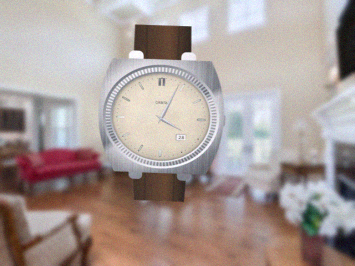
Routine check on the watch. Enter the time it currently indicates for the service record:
4:04
